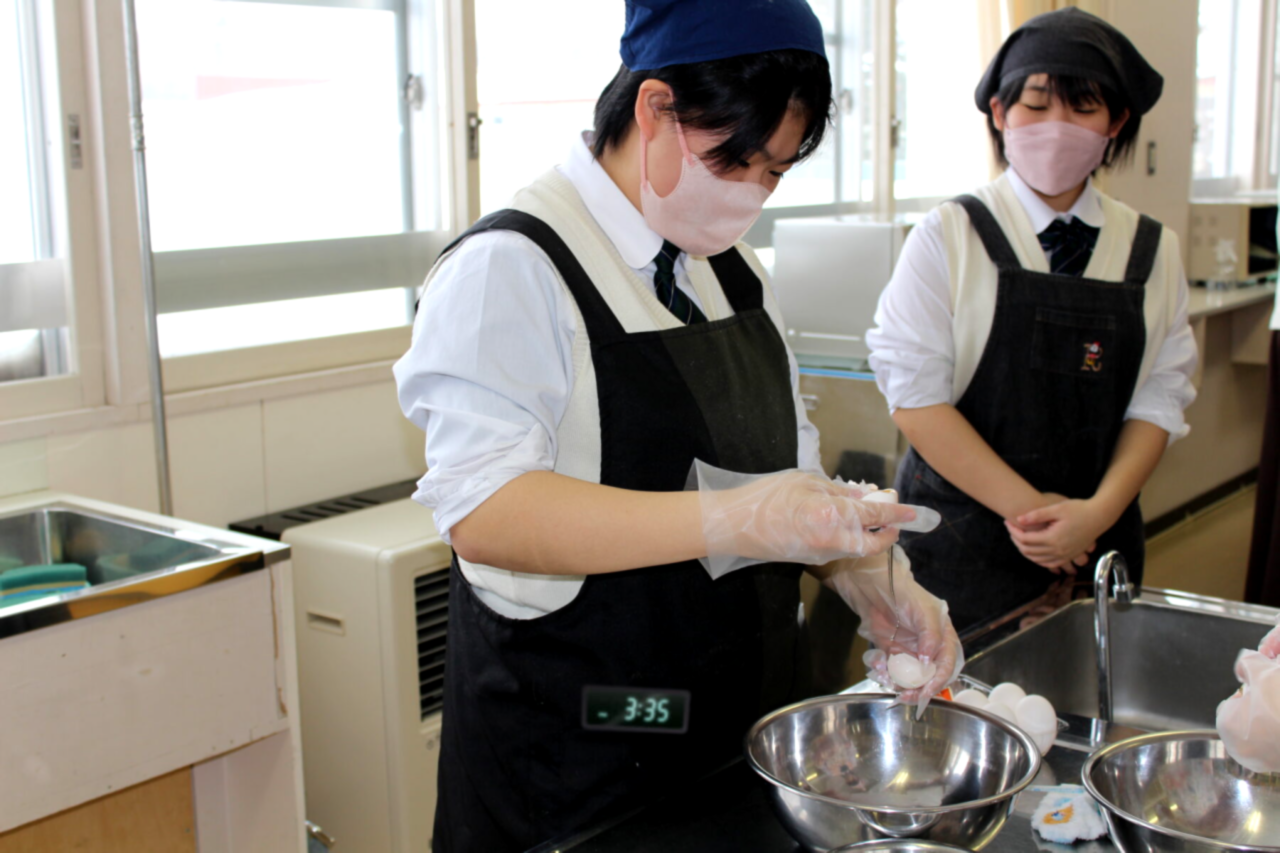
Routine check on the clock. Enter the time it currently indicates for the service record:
3:35
